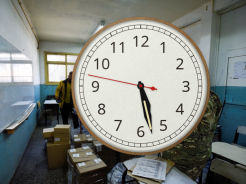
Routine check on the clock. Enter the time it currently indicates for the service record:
5:27:47
